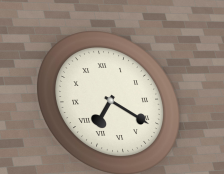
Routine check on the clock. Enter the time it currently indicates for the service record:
7:21
